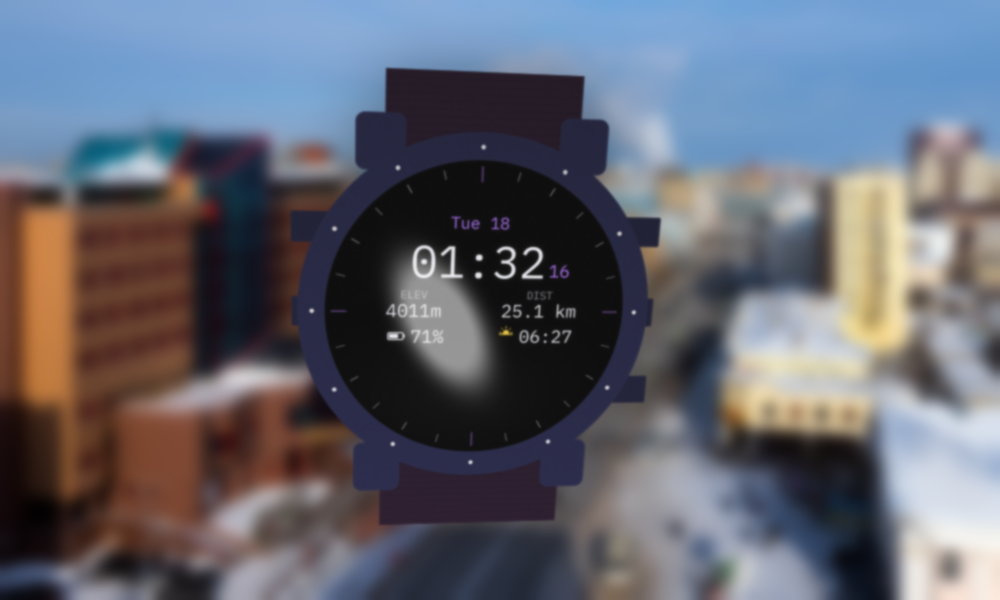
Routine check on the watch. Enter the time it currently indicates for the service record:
1:32:16
